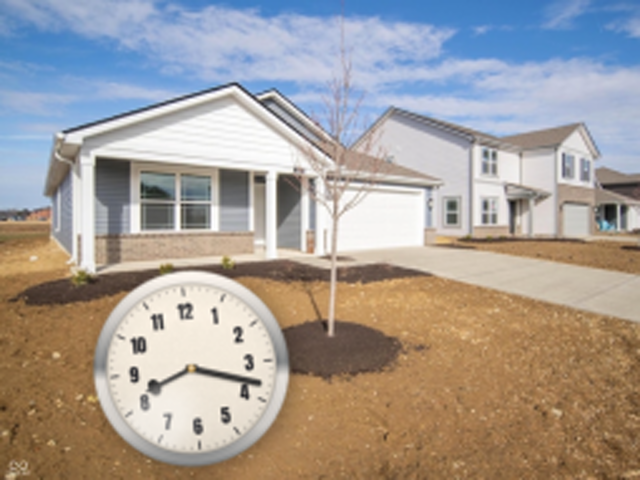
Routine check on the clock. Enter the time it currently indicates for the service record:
8:18
